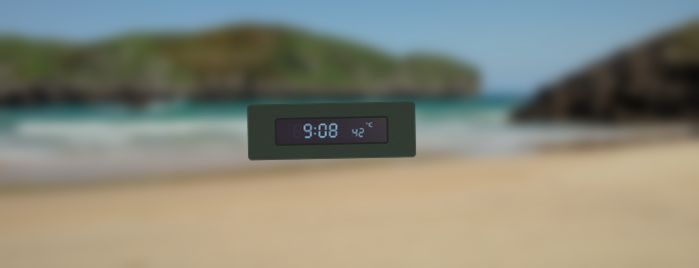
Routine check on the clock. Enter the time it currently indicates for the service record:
9:08
